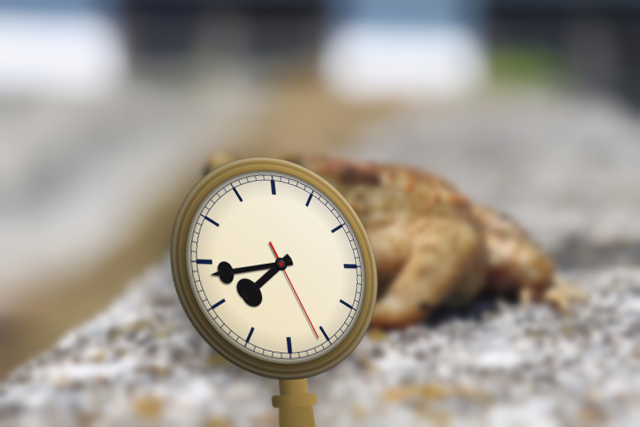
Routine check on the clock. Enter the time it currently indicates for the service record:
7:43:26
